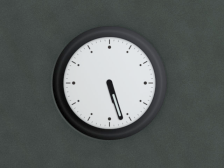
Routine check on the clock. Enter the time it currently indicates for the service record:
5:27
